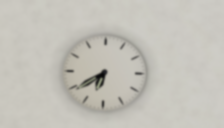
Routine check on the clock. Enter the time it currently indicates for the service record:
6:39
